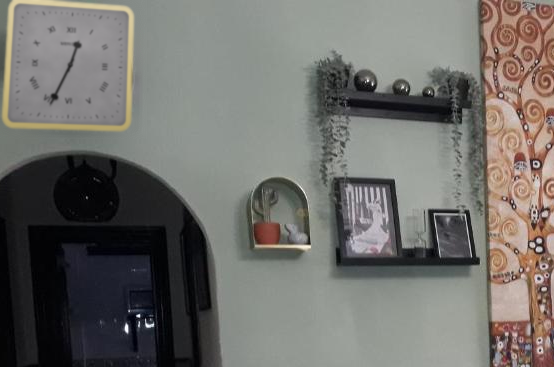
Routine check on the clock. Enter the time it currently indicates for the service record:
12:34
